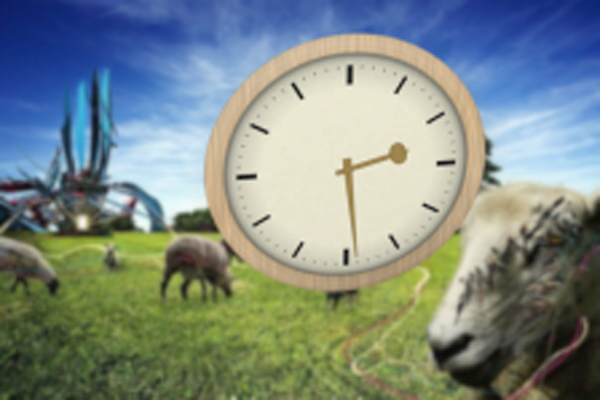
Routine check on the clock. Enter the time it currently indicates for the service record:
2:29
